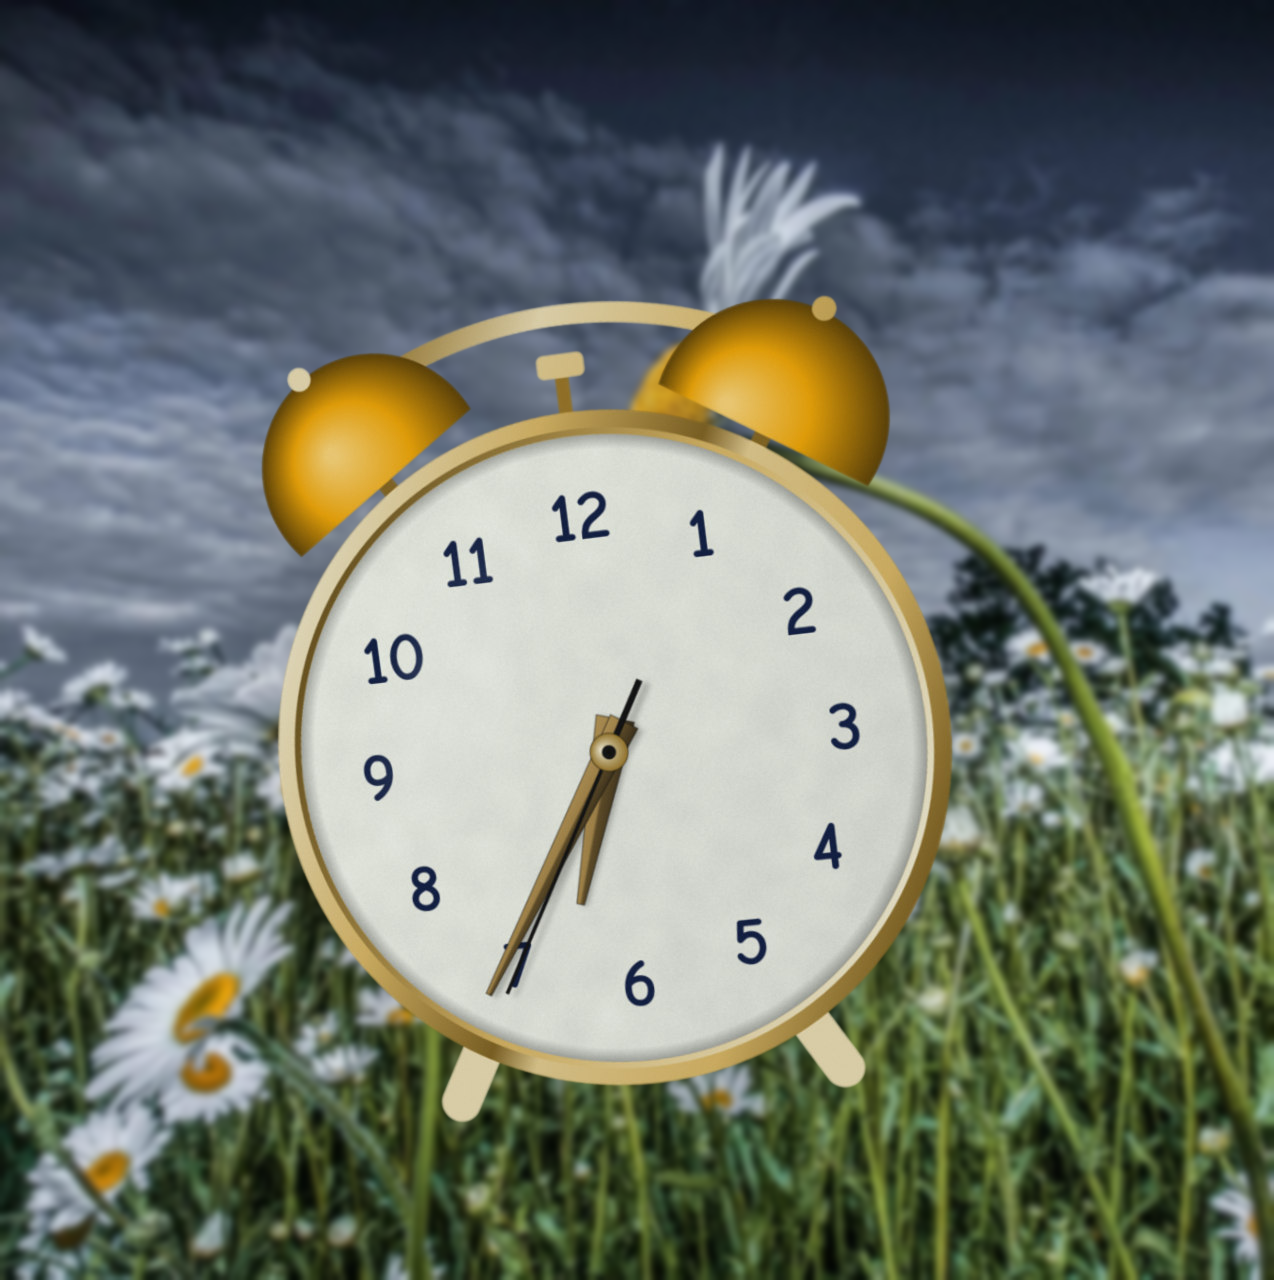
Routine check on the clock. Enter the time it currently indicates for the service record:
6:35:35
